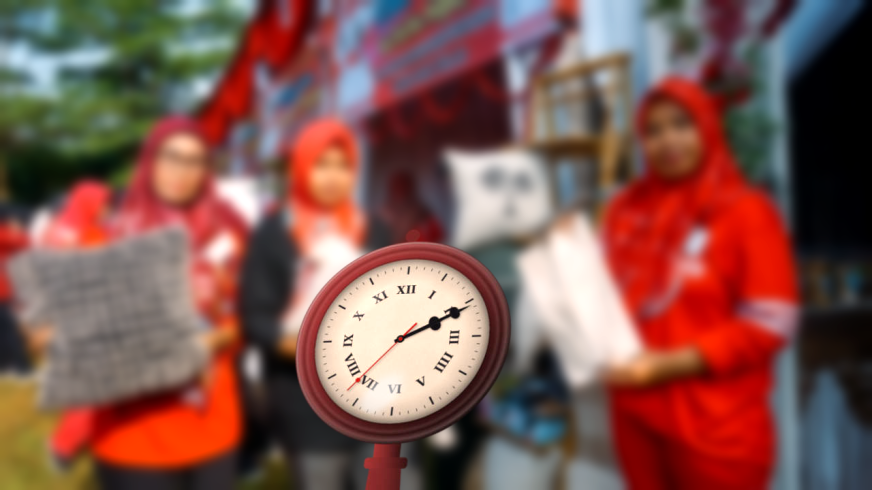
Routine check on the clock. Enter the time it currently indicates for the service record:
2:10:37
